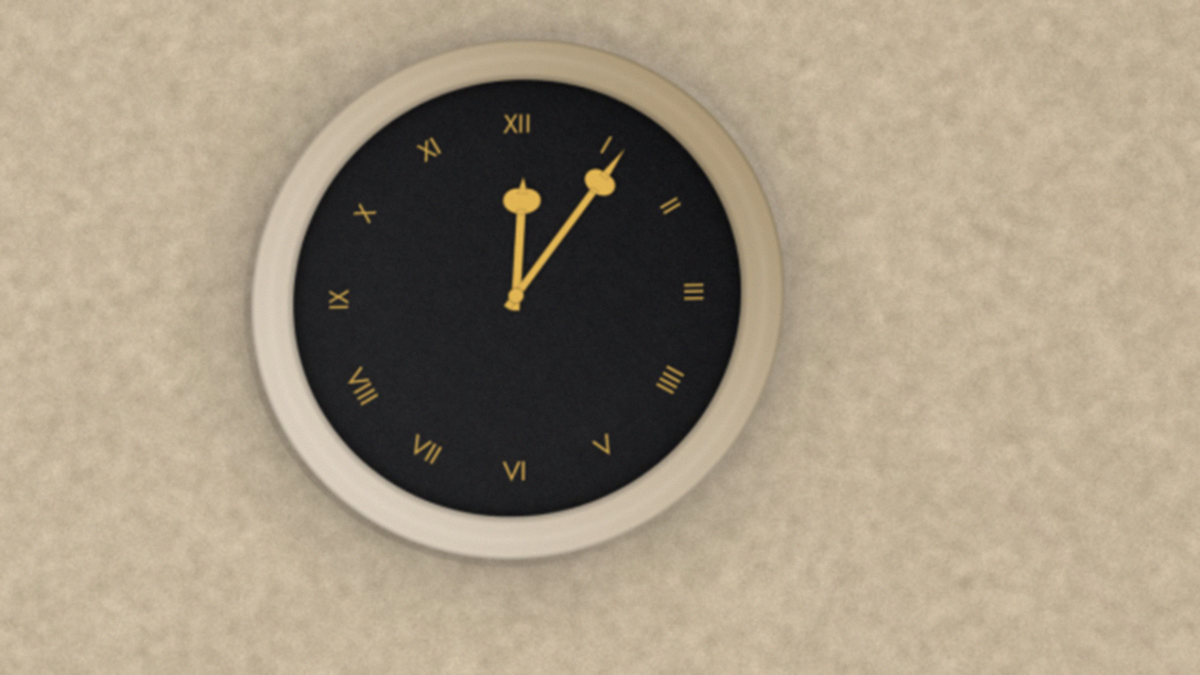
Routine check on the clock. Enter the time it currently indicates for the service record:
12:06
